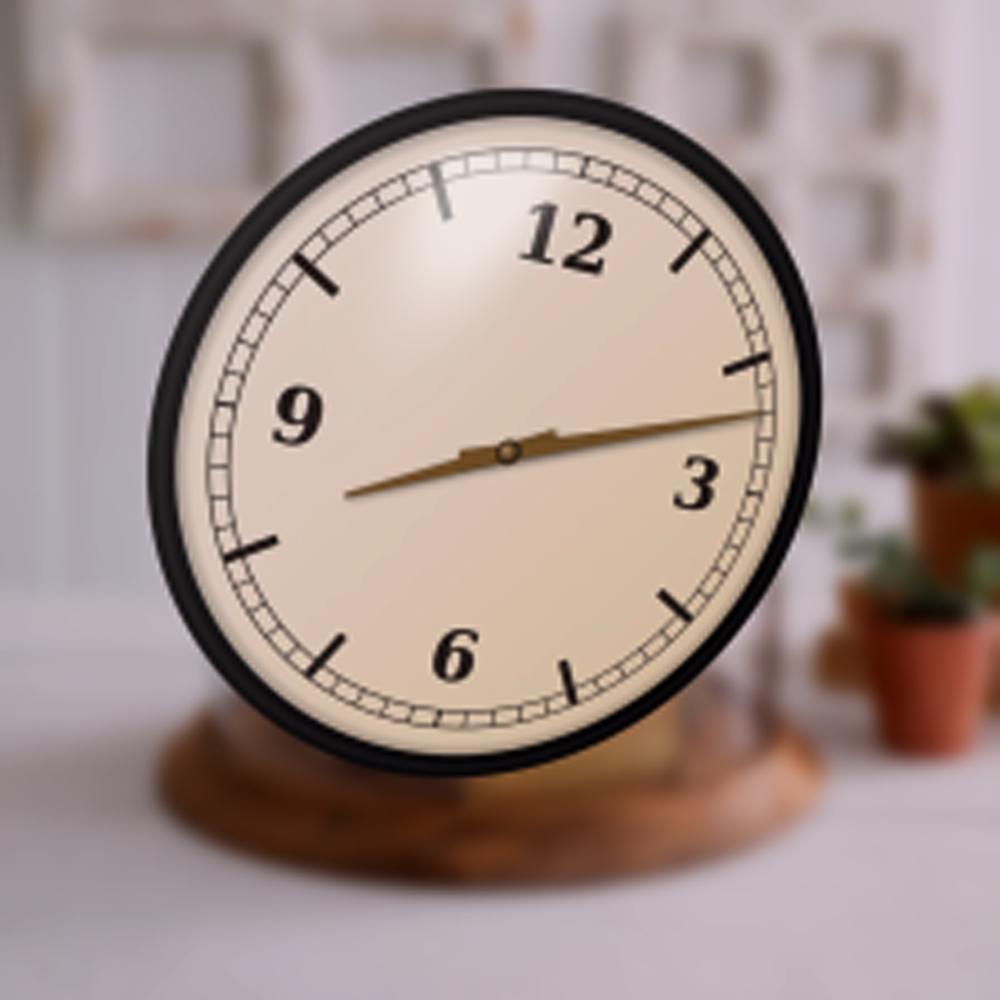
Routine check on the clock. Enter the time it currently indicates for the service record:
8:12
